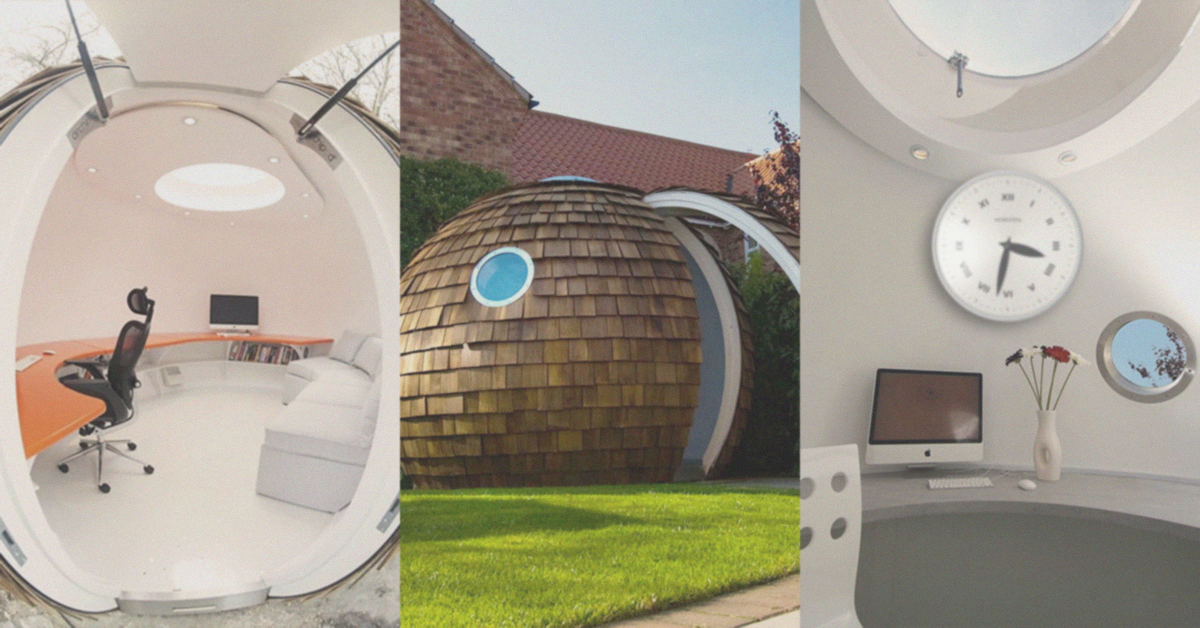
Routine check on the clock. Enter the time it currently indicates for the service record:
3:32
